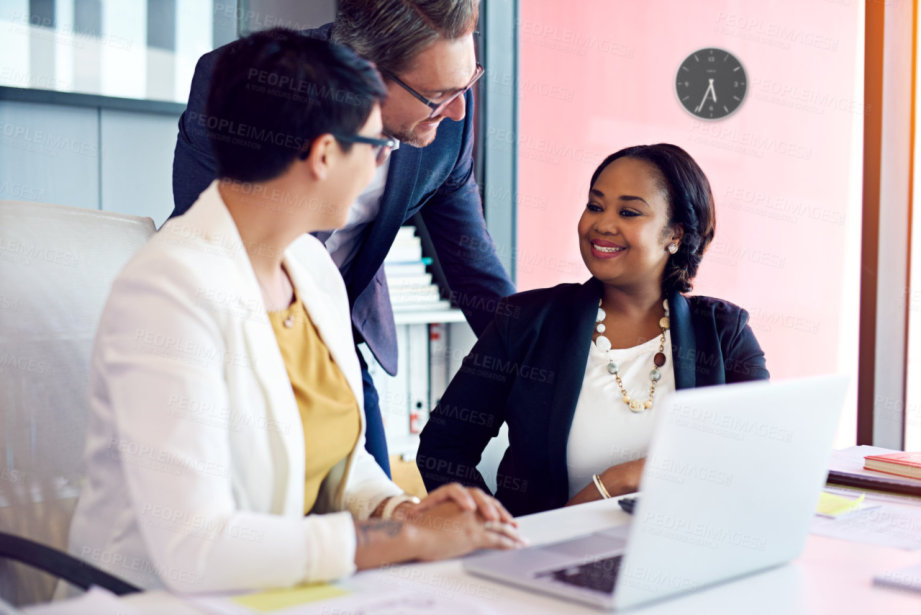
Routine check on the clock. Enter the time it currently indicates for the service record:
5:34
